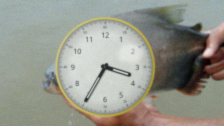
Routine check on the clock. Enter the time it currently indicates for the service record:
3:35
